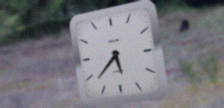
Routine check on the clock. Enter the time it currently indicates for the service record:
5:38
